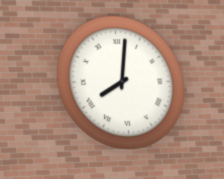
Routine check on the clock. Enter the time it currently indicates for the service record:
8:02
